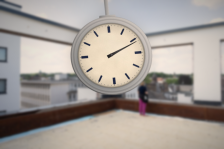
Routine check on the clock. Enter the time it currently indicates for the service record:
2:11
